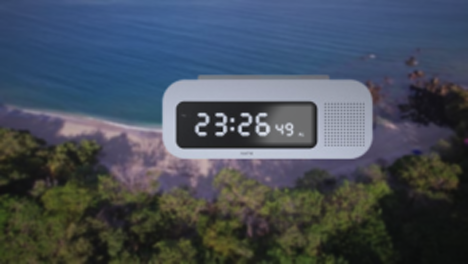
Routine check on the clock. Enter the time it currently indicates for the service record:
23:26:49
